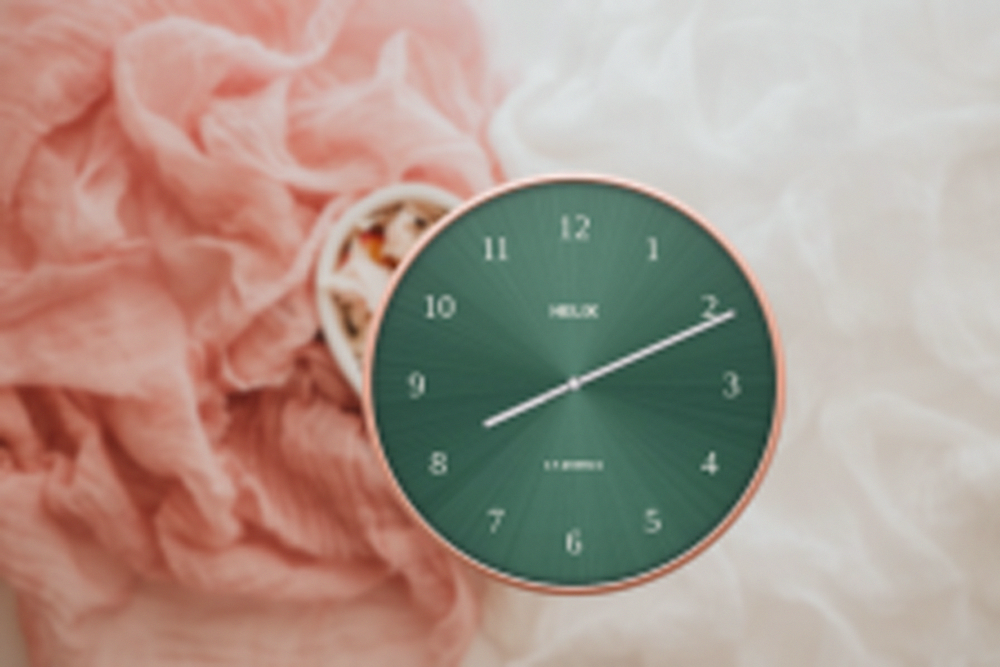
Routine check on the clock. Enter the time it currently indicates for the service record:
8:11
